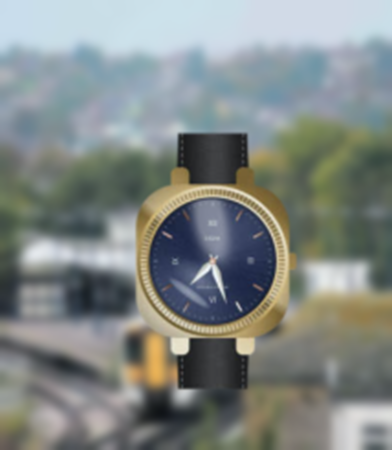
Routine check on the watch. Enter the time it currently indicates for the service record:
7:27
